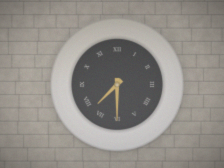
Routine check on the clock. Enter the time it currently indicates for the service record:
7:30
